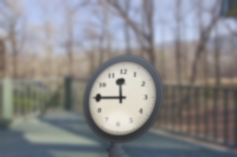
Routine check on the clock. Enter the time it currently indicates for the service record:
11:45
